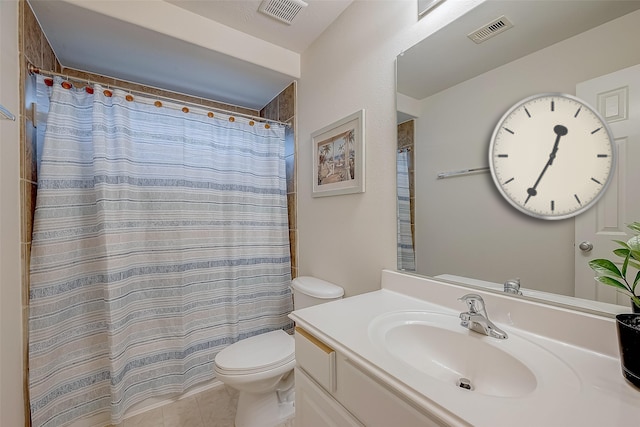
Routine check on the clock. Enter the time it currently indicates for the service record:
12:35
